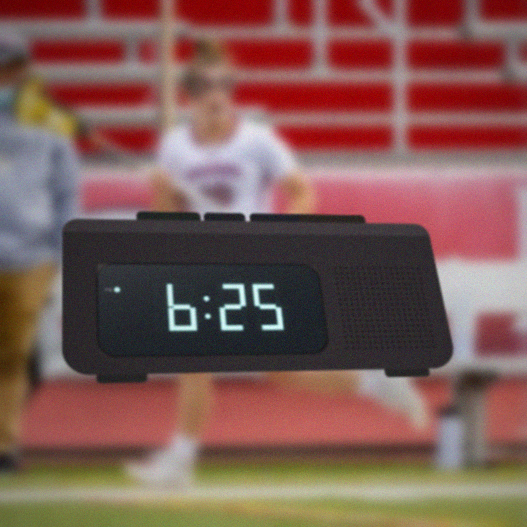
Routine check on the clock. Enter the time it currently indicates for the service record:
6:25
